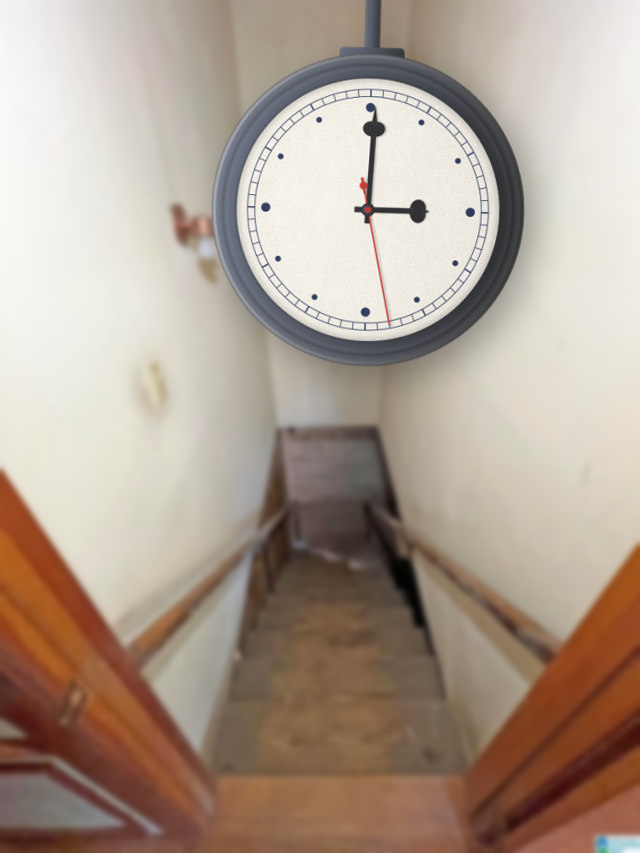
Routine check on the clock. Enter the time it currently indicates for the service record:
3:00:28
